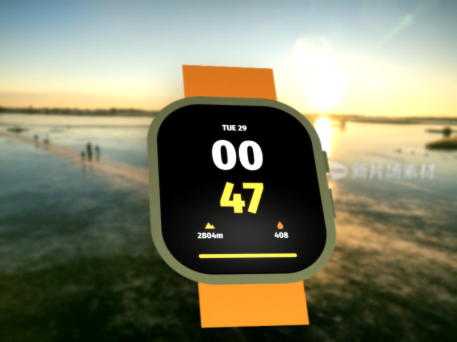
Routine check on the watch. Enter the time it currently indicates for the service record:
0:47
